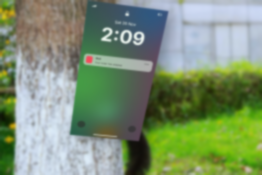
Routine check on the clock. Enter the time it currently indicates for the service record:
2:09
